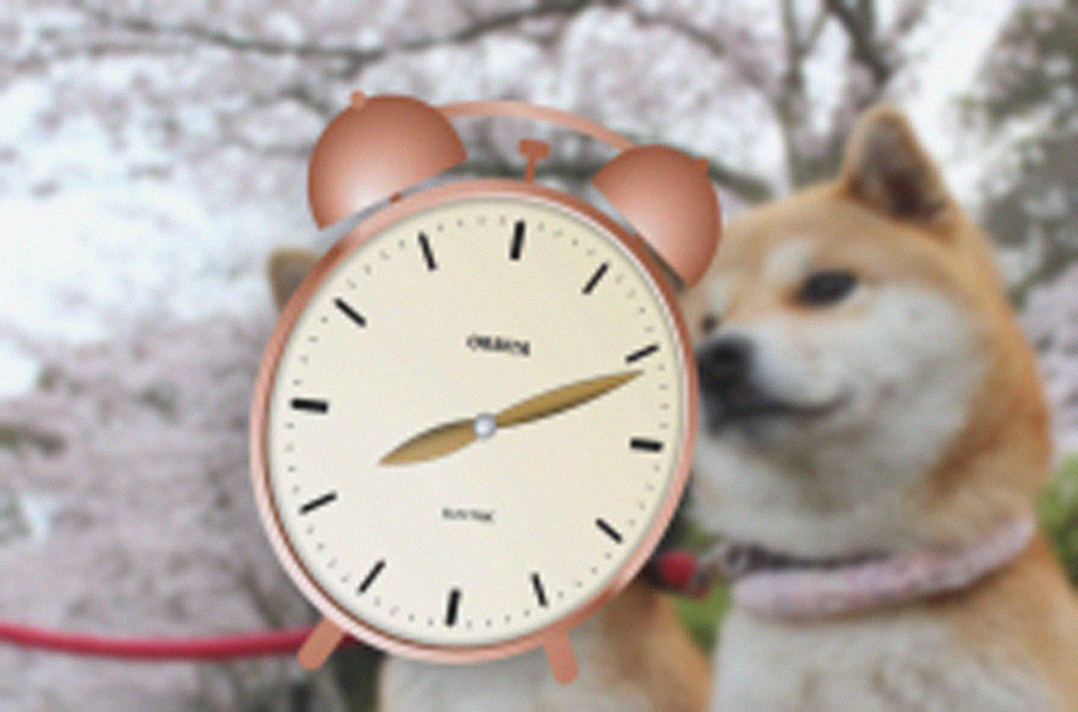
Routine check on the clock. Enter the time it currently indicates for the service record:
8:11
